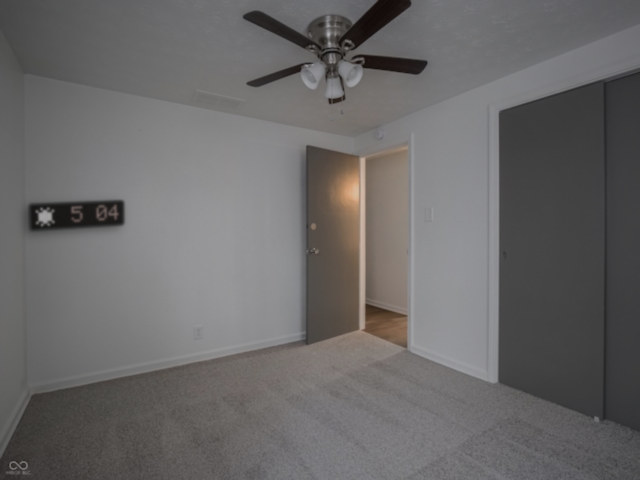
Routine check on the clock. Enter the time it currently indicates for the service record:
5:04
